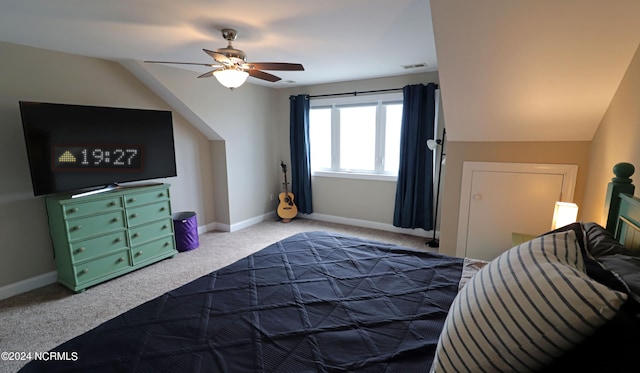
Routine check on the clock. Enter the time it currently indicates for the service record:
19:27
